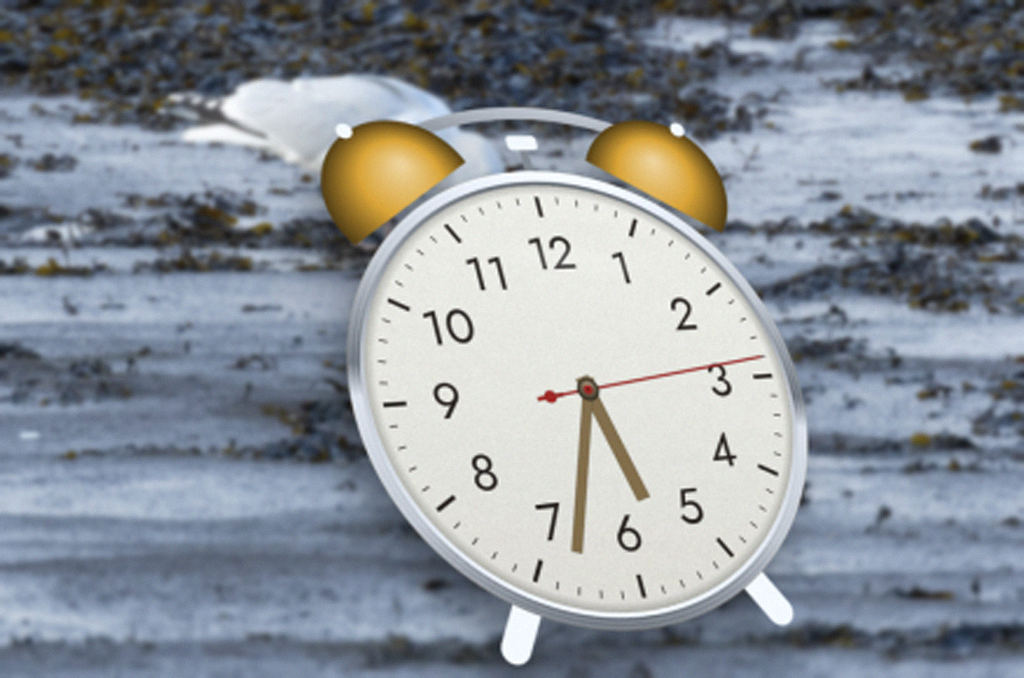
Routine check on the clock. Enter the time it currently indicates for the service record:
5:33:14
